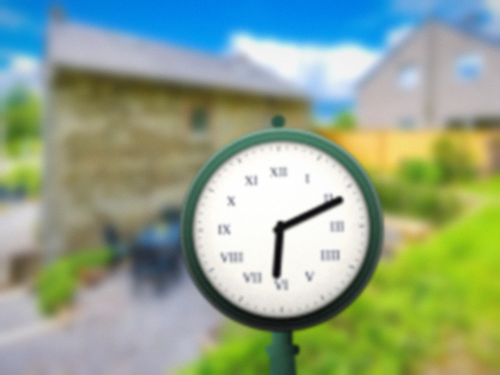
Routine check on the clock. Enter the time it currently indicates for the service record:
6:11
